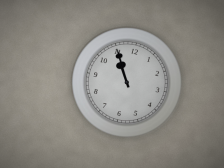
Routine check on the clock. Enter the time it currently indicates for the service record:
10:55
